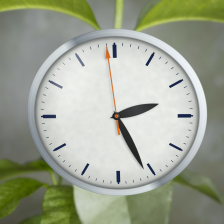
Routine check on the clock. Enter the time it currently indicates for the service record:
2:25:59
